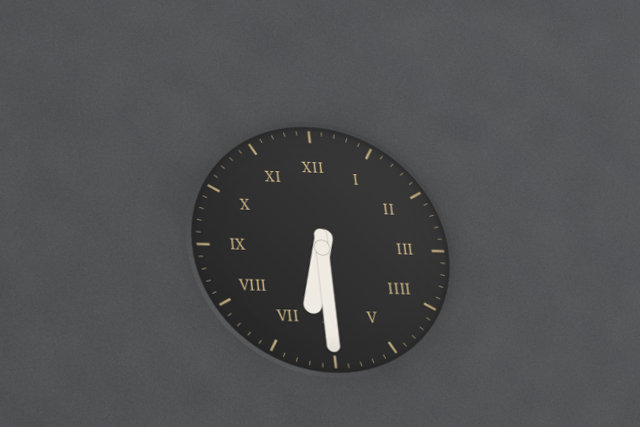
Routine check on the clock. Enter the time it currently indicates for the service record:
6:30
